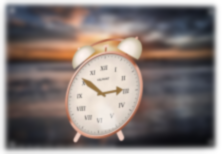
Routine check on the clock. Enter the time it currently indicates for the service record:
2:51
